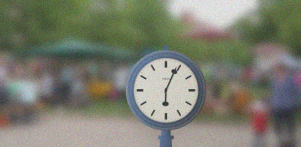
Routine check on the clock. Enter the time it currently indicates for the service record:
6:04
